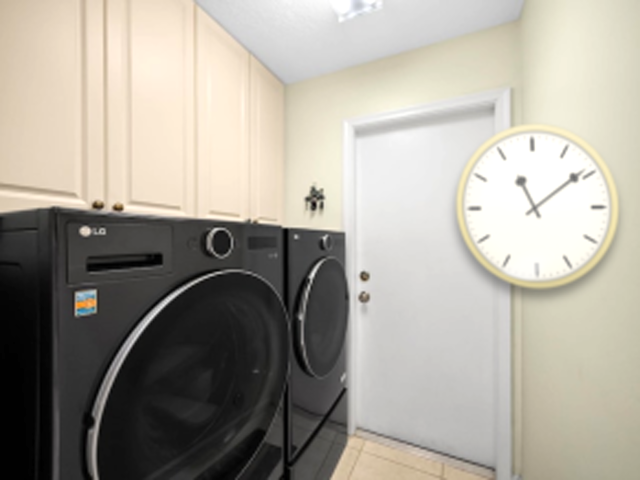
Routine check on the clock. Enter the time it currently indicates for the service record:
11:09
